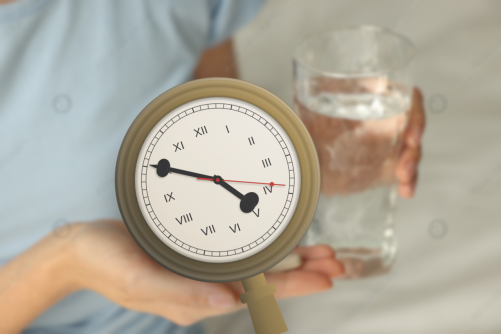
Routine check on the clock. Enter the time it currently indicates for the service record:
4:50:19
